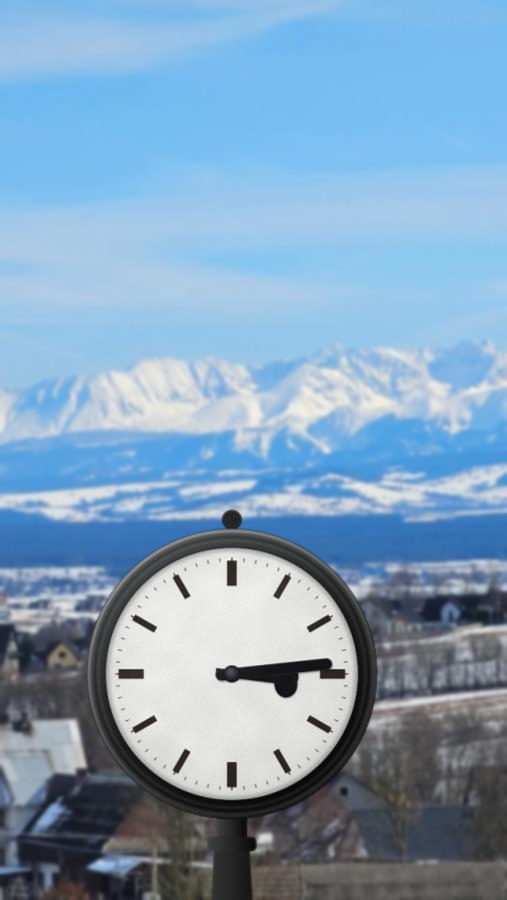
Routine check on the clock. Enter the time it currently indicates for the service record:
3:14
